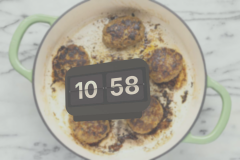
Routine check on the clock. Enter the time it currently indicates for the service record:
10:58
